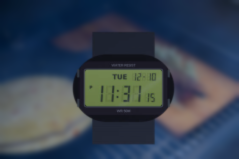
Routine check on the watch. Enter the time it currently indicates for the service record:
11:31
